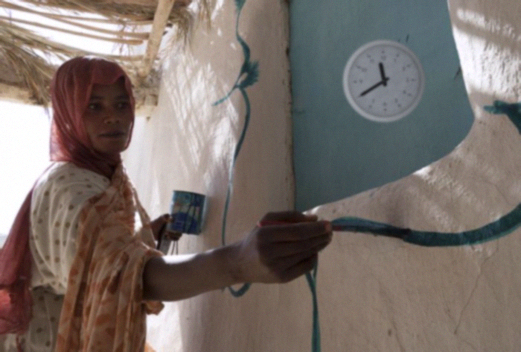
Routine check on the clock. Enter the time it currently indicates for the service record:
11:40
